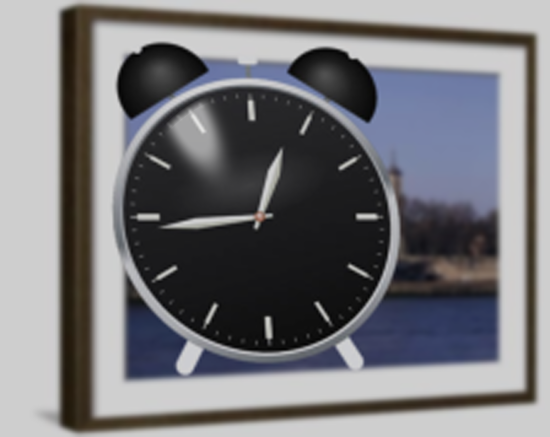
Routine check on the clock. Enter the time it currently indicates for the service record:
12:44
